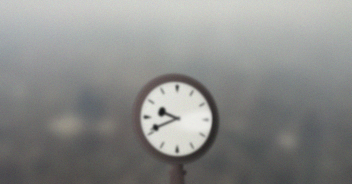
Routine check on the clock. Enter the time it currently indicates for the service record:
9:41
